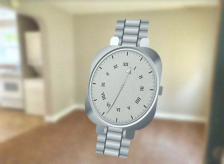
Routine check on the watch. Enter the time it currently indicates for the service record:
12:34
